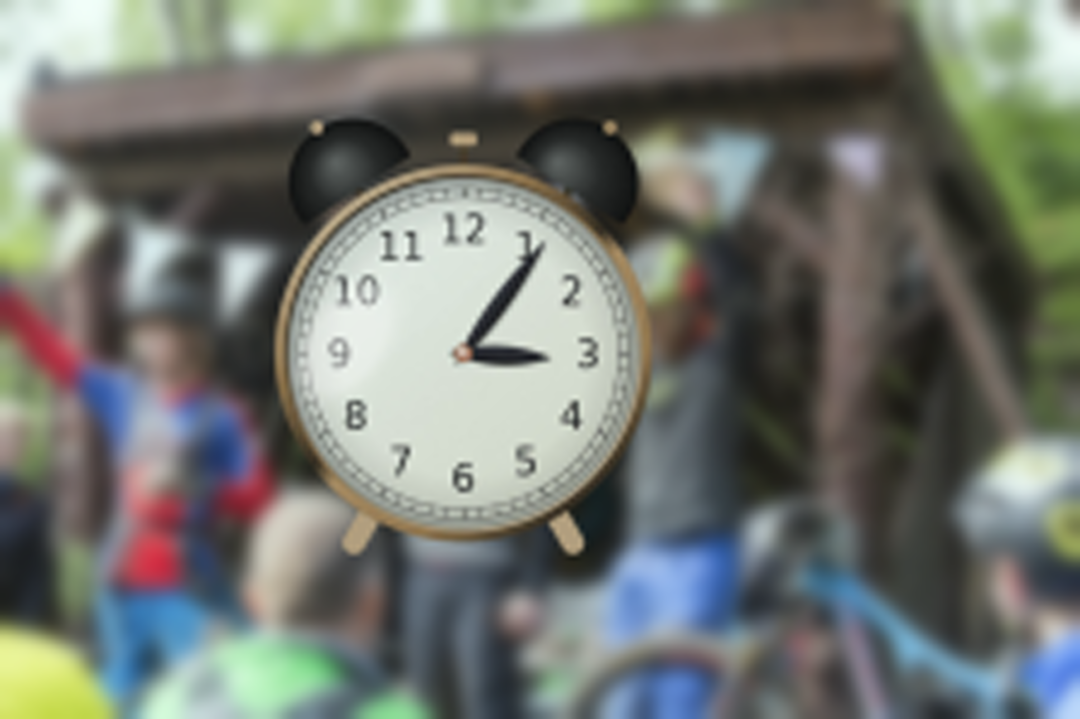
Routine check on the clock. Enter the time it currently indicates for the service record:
3:06
